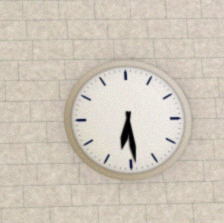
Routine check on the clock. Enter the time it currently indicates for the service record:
6:29
